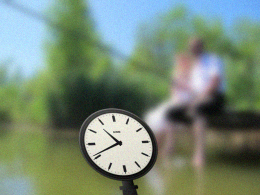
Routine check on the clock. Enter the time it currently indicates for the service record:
10:41
